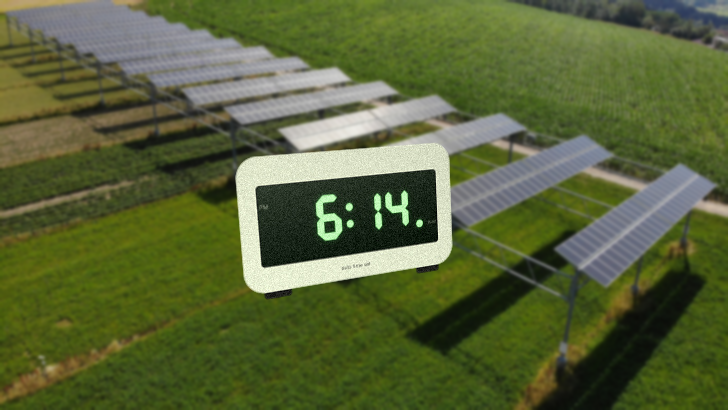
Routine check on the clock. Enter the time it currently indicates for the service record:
6:14
